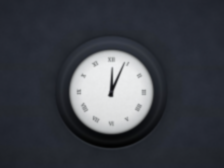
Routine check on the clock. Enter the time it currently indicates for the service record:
12:04
